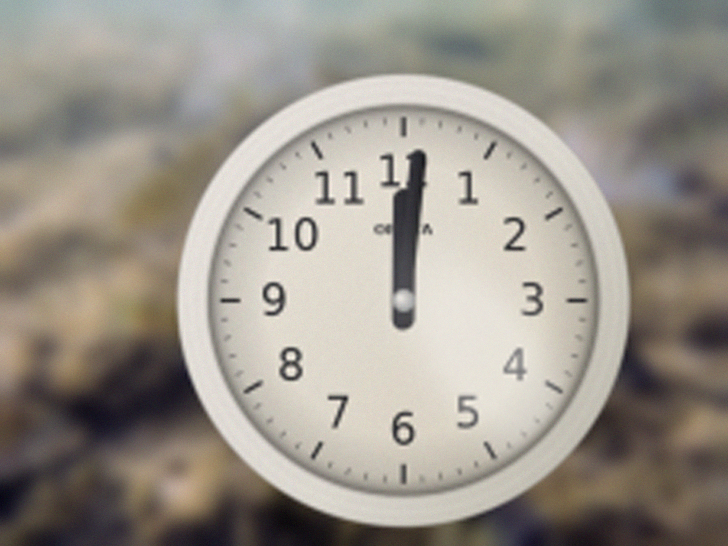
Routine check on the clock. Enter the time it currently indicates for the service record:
12:01
